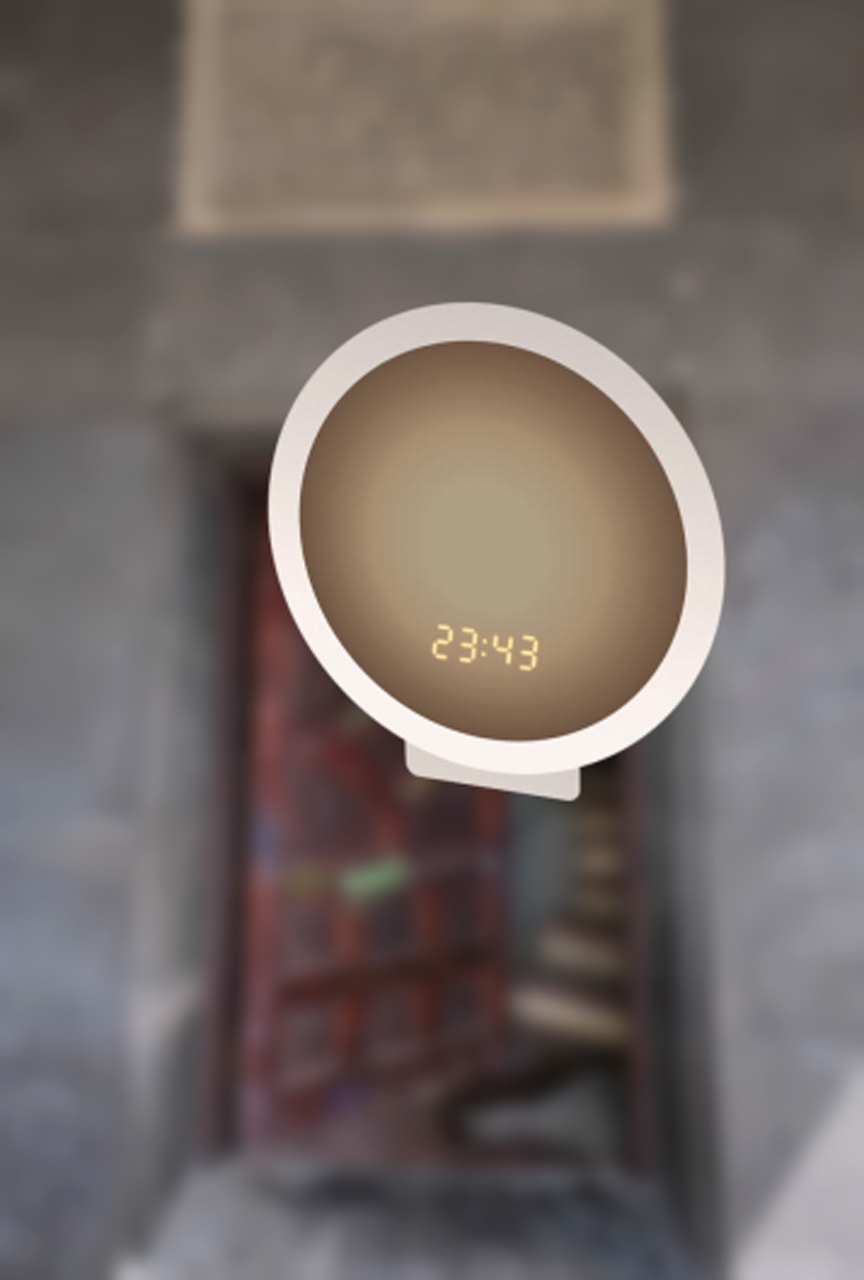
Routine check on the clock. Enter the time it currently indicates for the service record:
23:43
